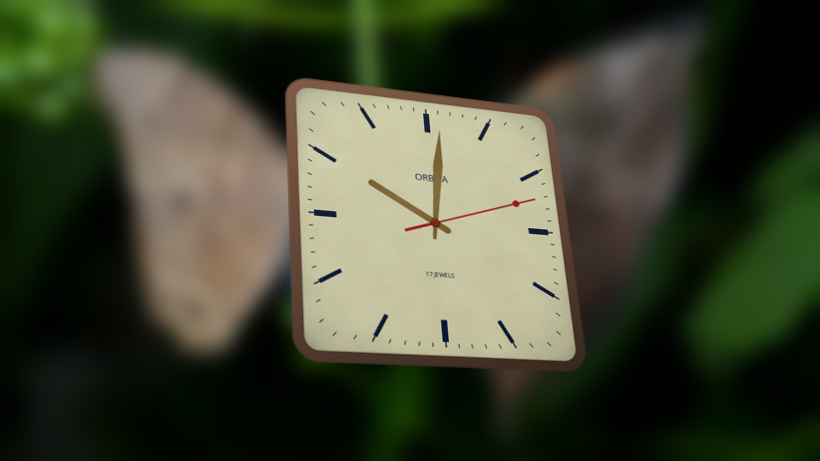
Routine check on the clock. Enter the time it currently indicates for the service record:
10:01:12
